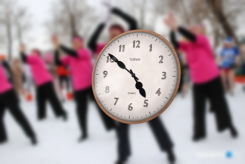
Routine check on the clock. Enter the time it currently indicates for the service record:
4:51
